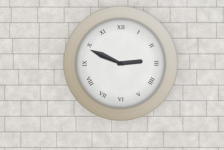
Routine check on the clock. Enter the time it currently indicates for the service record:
2:49
